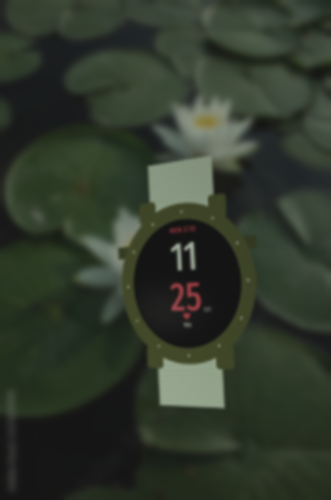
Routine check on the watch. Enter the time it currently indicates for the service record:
11:25
